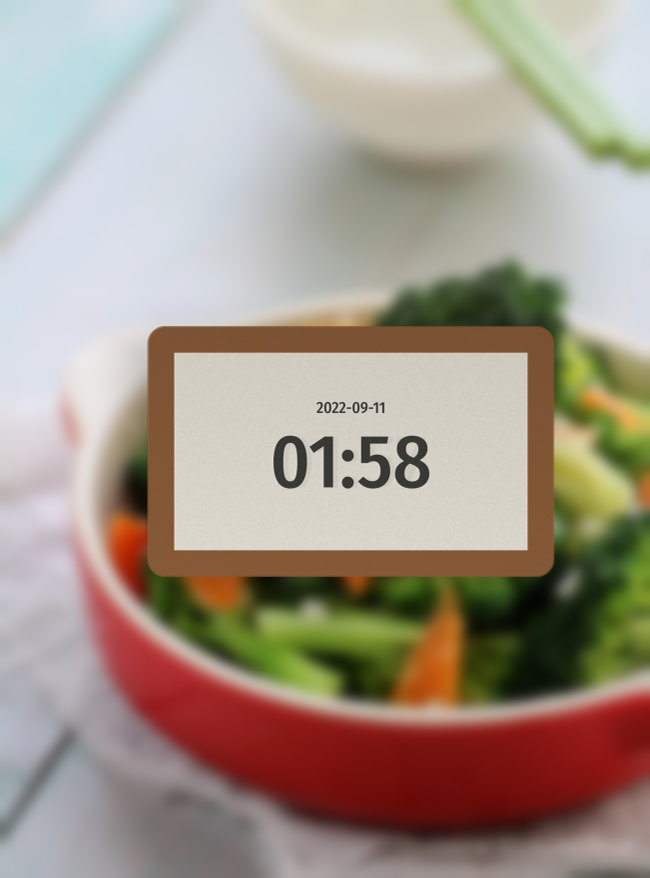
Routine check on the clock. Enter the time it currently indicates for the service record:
1:58
